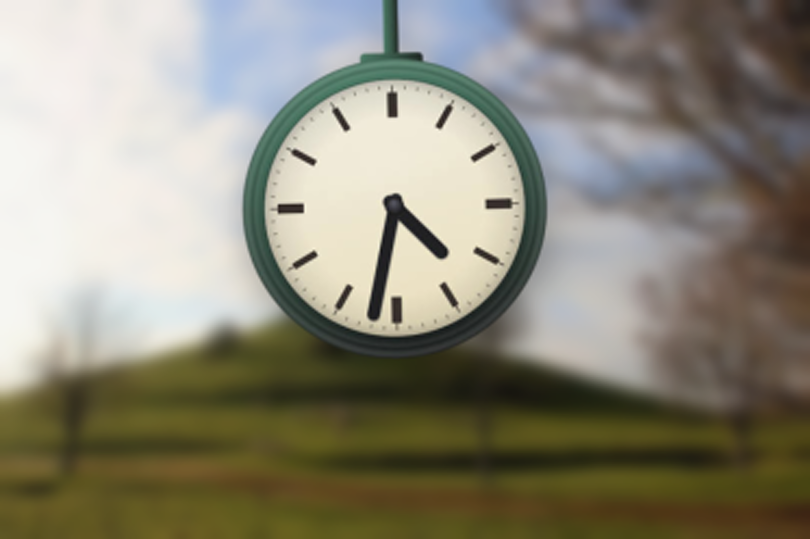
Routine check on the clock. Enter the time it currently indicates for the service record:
4:32
